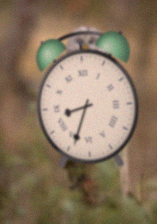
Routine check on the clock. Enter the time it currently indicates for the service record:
8:34
